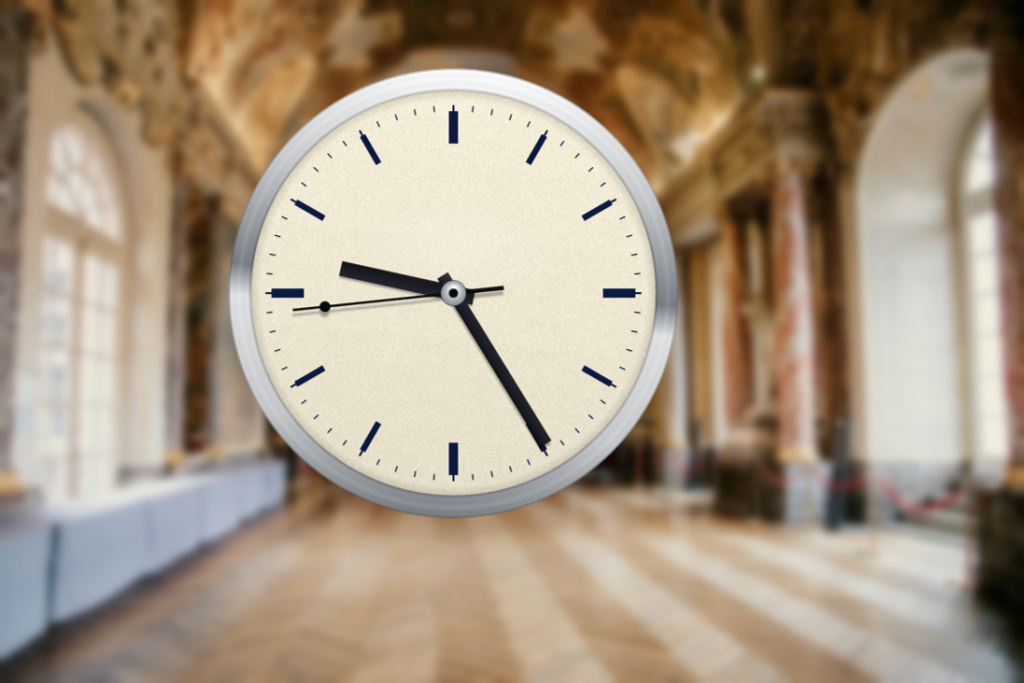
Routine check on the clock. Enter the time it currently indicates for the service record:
9:24:44
